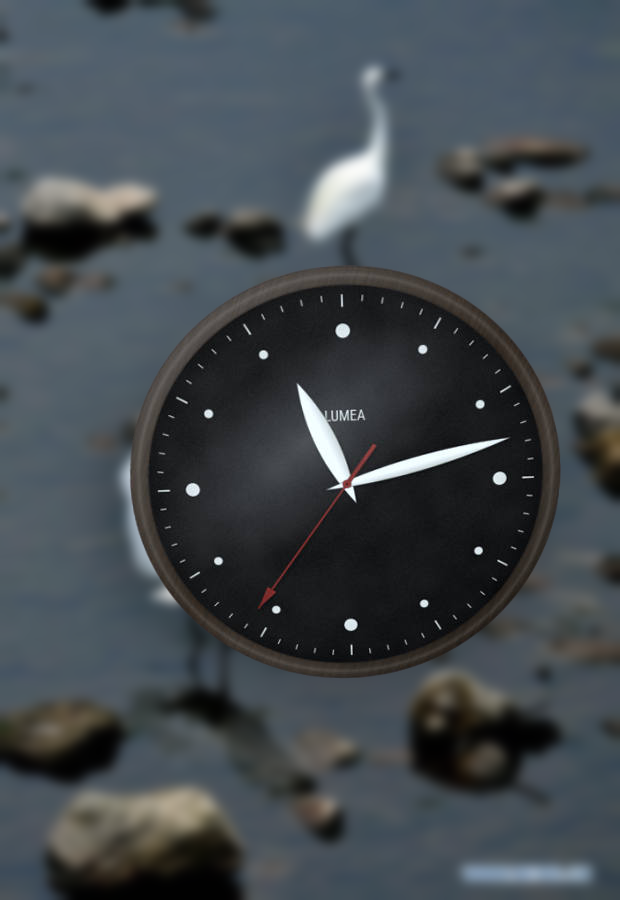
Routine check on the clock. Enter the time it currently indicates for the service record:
11:12:36
